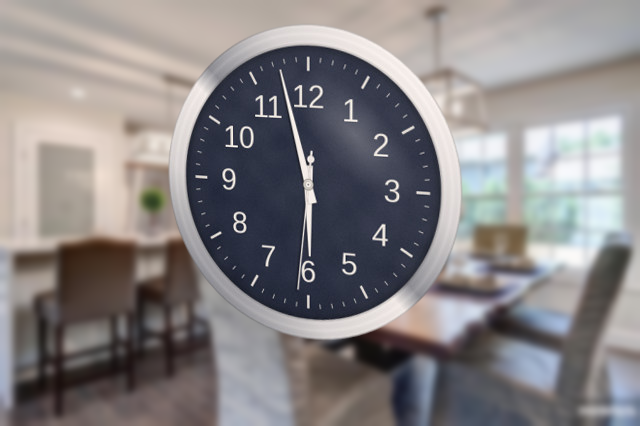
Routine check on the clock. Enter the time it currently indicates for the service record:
5:57:31
